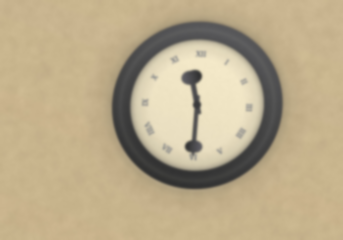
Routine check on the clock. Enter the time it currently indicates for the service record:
11:30
